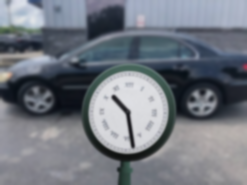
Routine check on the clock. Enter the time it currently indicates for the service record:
10:28
